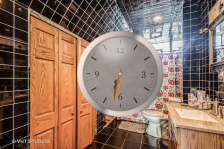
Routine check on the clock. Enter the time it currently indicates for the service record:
6:32
